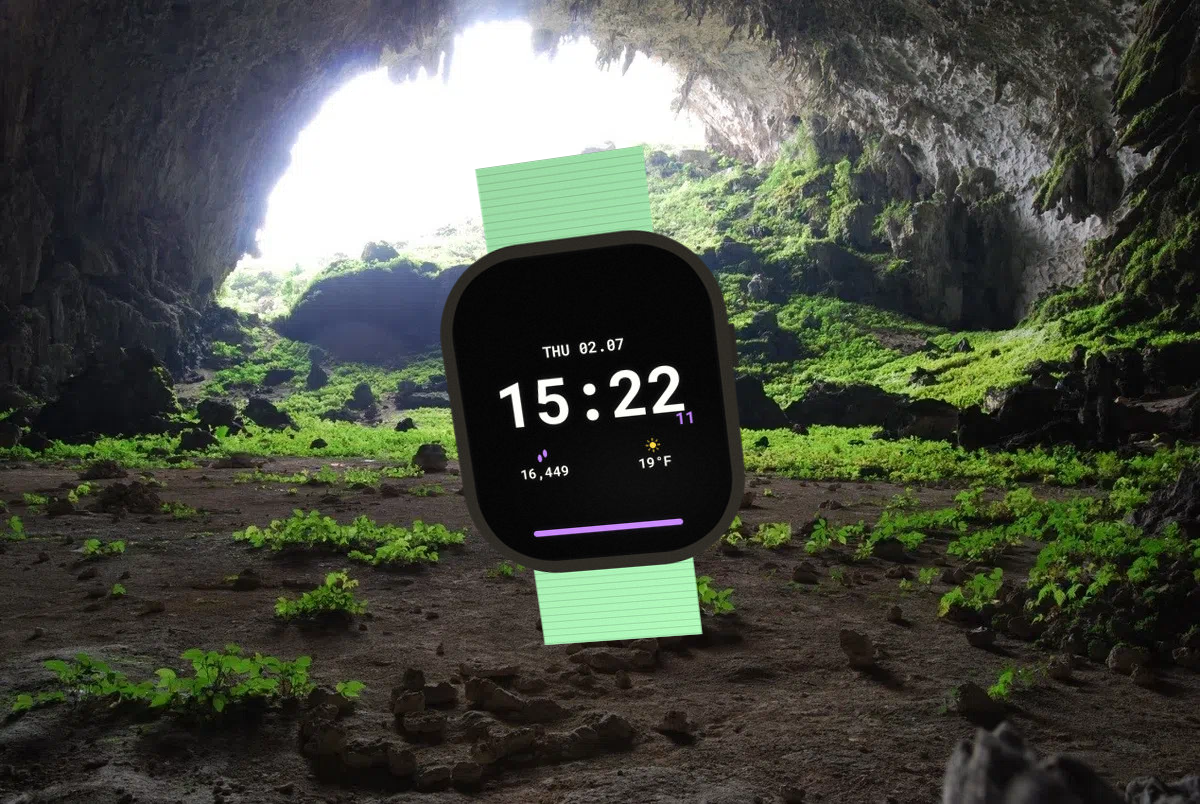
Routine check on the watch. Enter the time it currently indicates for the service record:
15:22:11
